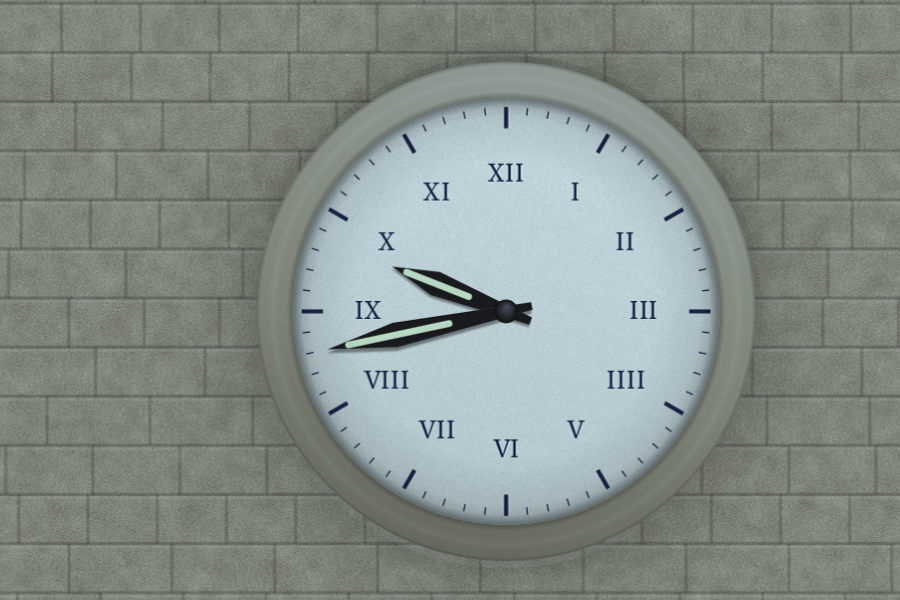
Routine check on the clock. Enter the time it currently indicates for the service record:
9:43
